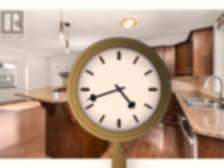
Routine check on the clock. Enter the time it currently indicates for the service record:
4:42
